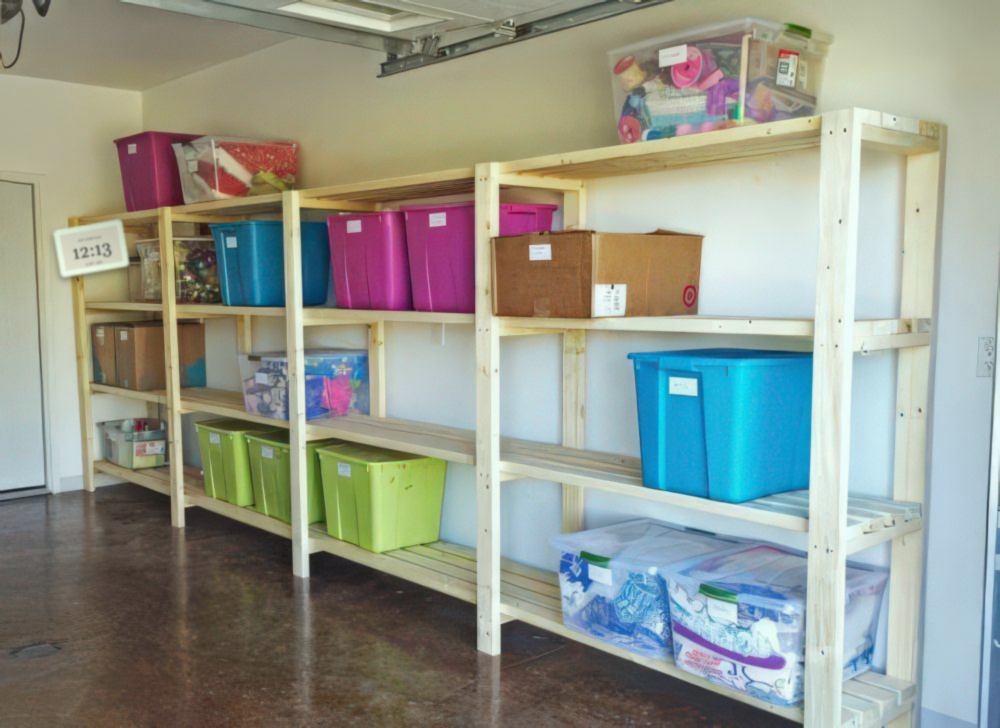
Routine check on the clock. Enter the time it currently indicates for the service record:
12:13
